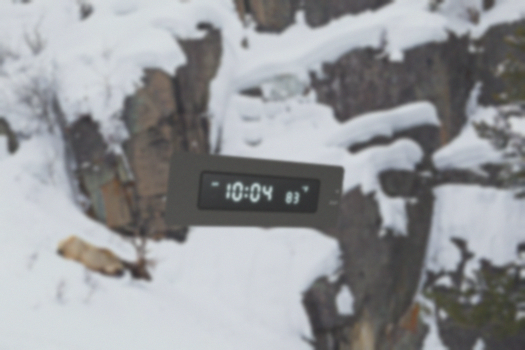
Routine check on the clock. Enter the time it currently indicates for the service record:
10:04
